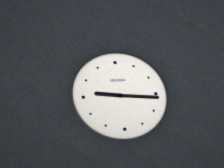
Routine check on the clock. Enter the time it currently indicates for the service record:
9:16
